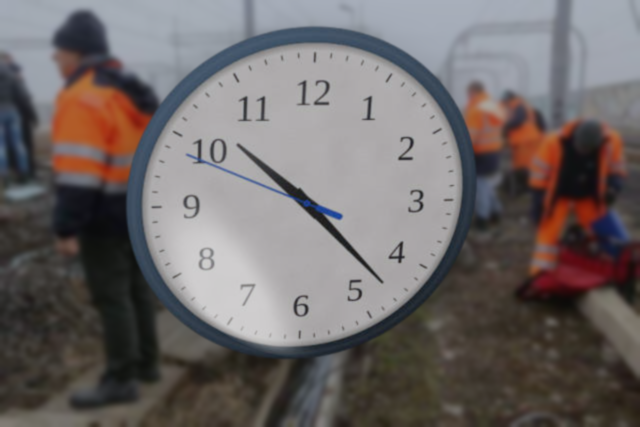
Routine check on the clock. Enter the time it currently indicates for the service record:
10:22:49
